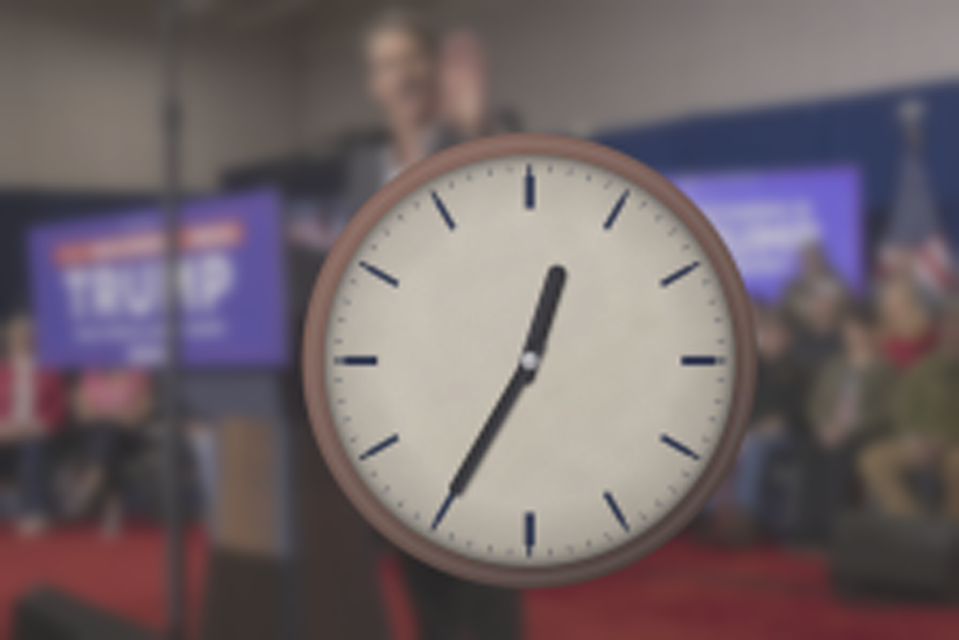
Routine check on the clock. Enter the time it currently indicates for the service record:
12:35
